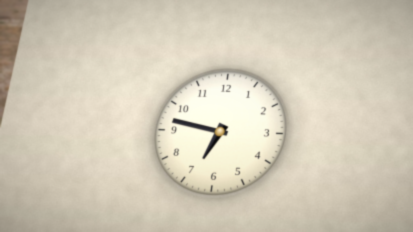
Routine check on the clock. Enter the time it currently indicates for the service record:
6:47
